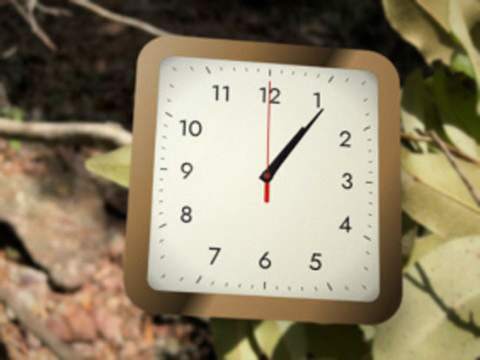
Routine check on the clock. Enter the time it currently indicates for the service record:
1:06:00
